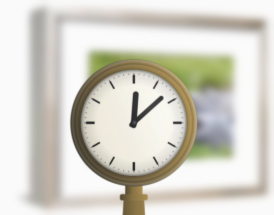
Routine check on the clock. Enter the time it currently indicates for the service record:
12:08
